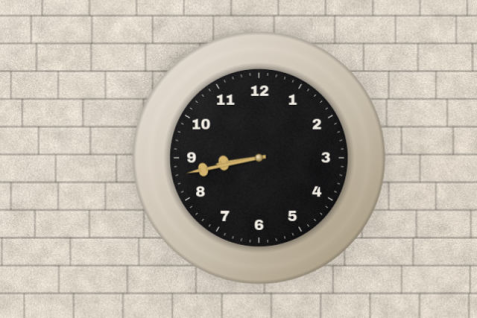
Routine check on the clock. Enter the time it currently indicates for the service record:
8:43
